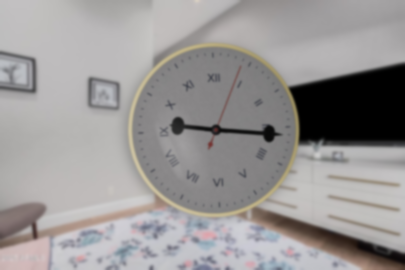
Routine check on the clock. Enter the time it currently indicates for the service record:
9:16:04
